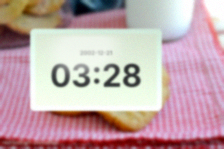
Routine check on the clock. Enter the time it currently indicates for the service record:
3:28
